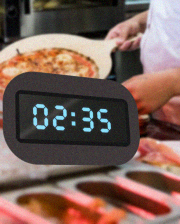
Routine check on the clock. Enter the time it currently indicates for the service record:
2:35
